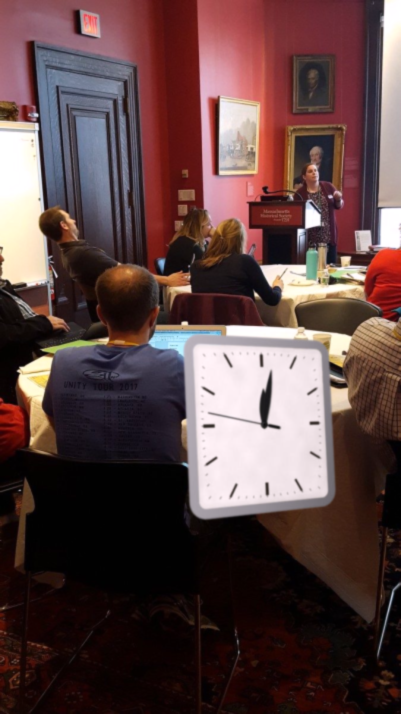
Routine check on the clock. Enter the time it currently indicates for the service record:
12:01:47
